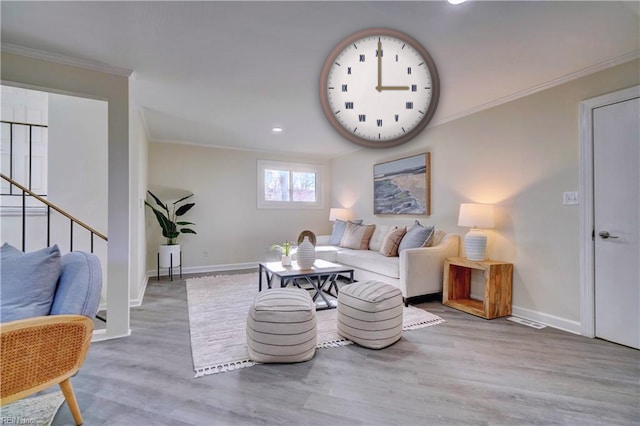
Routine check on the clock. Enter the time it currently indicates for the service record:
3:00
